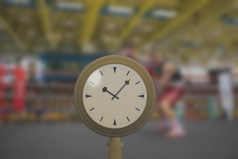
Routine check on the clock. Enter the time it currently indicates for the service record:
10:07
